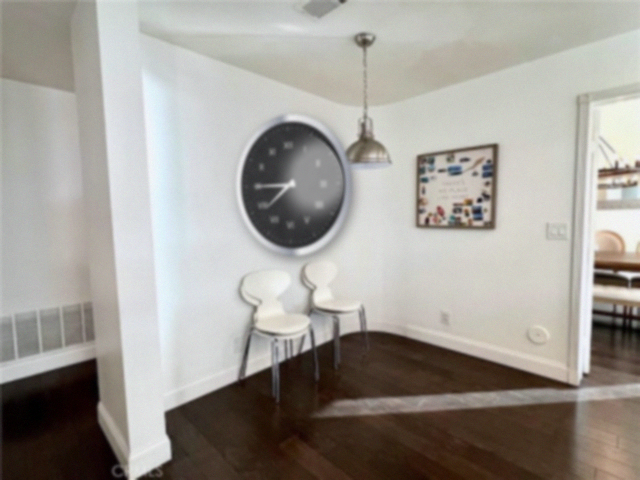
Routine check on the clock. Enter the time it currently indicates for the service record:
7:45
